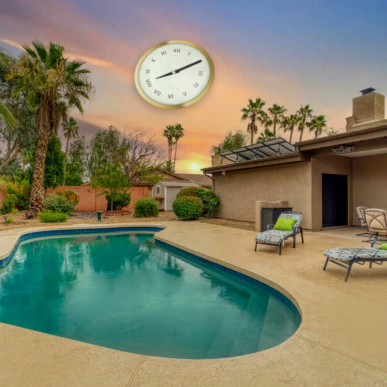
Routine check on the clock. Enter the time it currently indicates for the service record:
8:10
